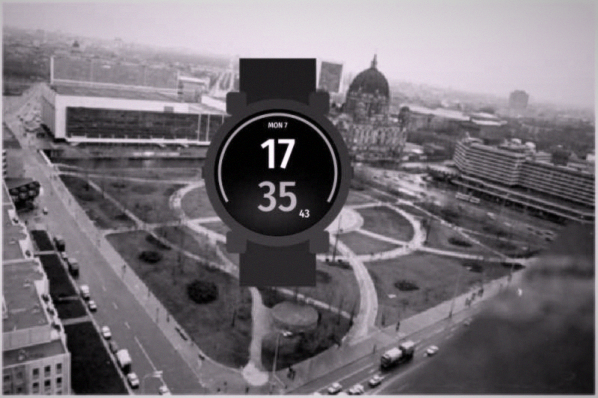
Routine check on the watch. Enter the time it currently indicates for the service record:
17:35:43
